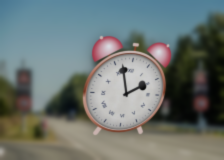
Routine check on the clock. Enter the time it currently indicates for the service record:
1:57
